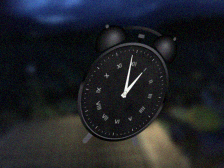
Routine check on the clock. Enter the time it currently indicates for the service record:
12:59
